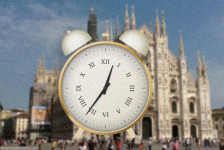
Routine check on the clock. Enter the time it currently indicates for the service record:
12:36
